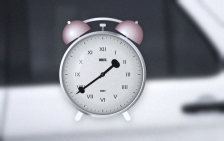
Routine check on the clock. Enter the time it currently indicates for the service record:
1:39
